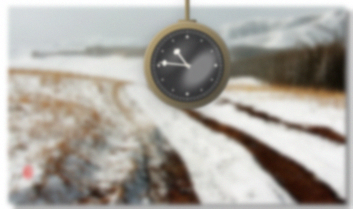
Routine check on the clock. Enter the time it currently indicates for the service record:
10:46
